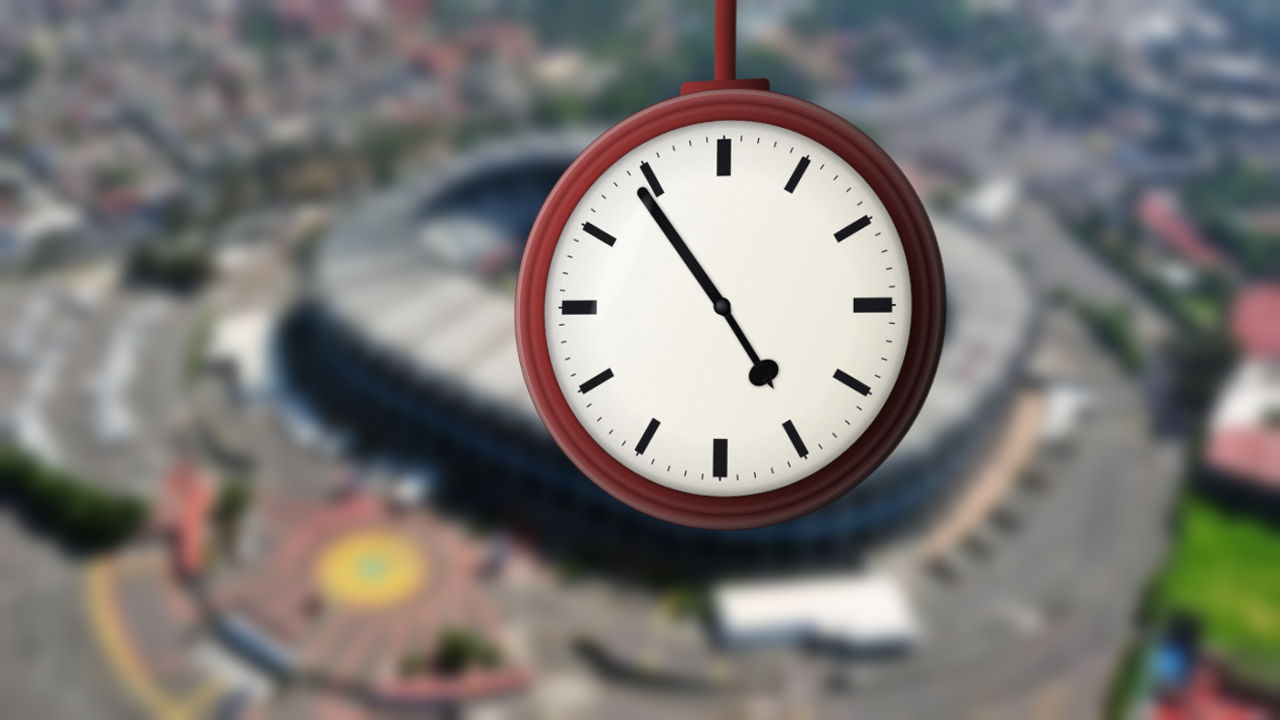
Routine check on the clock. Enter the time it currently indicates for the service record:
4:54
